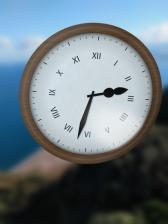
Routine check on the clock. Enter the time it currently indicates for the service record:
2:32
